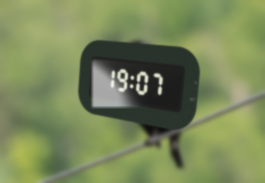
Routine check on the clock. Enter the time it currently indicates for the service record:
19:07
